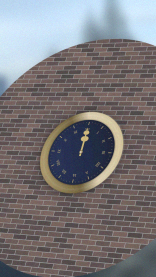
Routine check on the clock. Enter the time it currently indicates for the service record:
12:00
